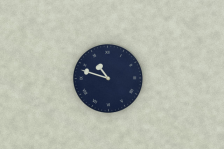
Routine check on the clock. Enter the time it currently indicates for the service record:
10:48
